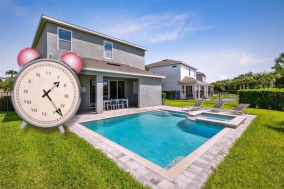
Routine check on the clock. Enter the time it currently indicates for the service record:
1:23
